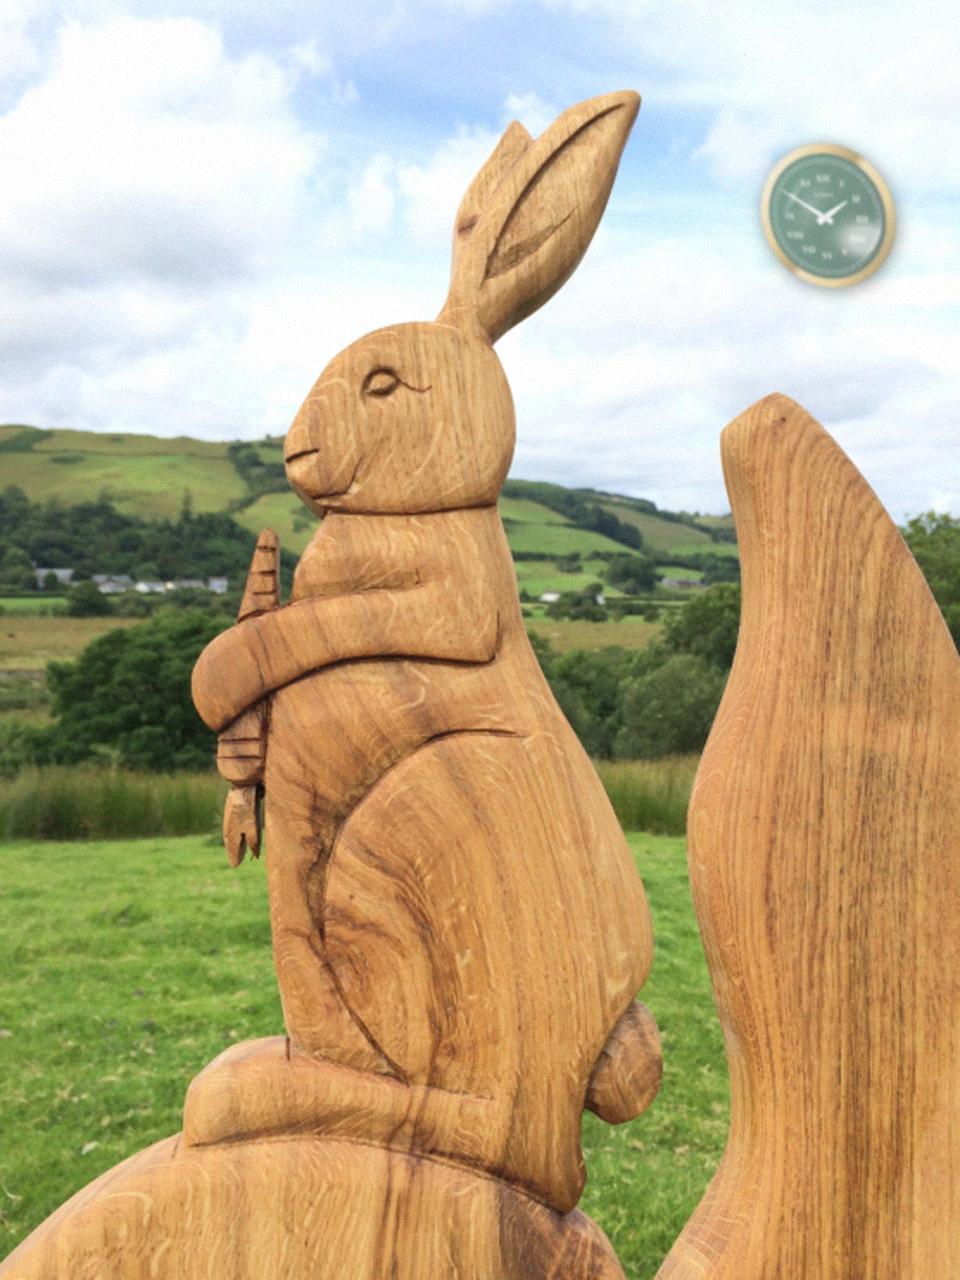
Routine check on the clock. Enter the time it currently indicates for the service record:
1:50
